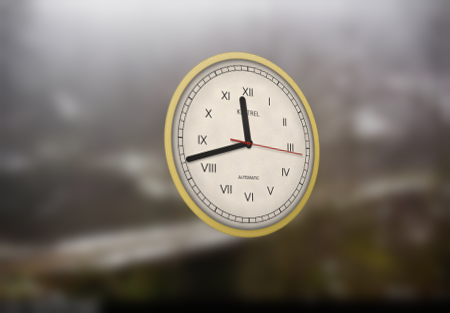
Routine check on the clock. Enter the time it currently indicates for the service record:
11:42:16
